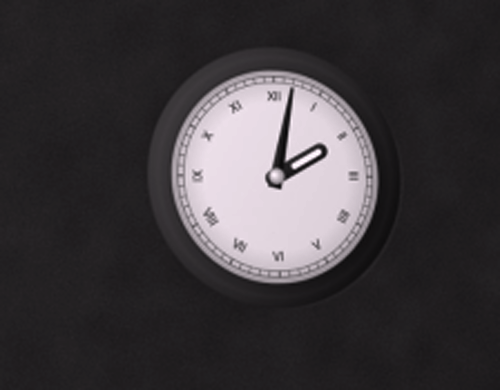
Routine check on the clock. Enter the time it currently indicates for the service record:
2:02
